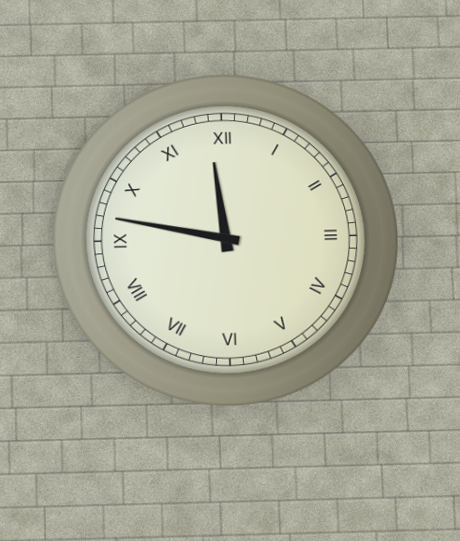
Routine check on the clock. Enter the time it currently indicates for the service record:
11:47
